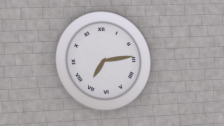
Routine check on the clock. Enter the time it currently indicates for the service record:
7:14
